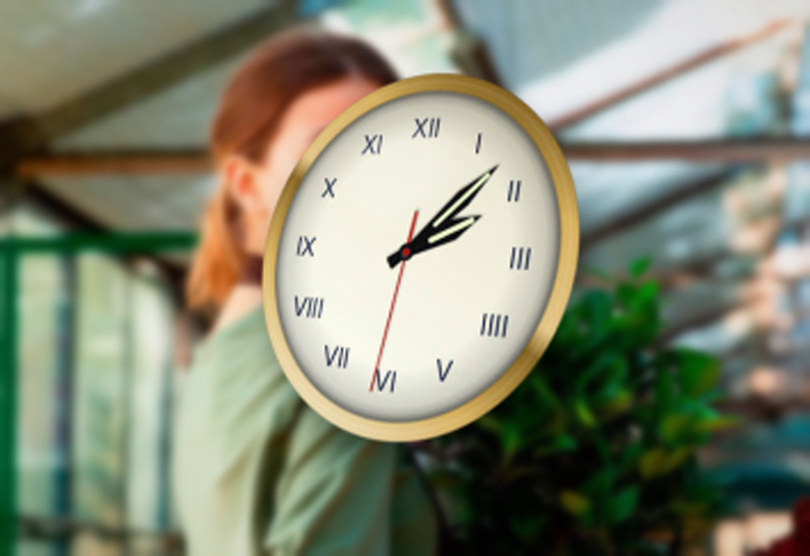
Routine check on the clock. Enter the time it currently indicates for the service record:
2:07:31
